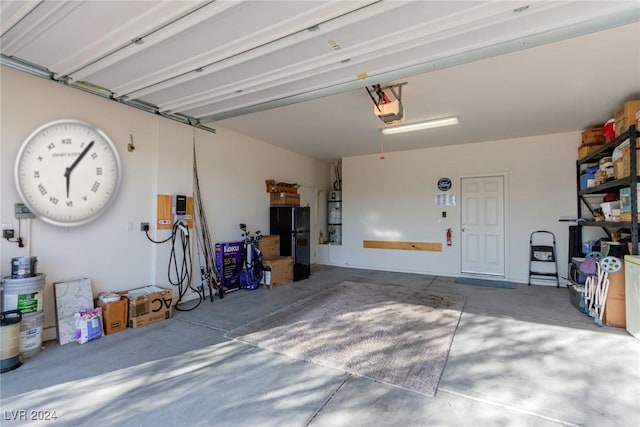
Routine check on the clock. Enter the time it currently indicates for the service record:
6:07
